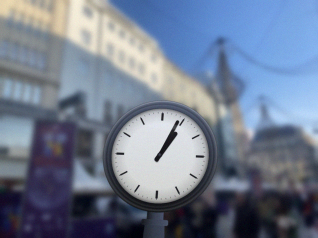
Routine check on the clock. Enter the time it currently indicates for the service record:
1:04
